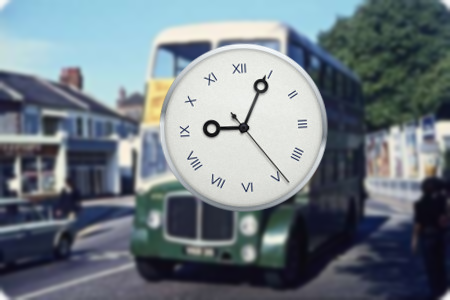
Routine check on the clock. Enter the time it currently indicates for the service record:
9:04:24
